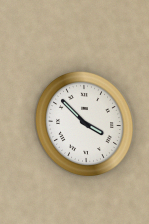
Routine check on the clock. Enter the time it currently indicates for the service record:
3:52
